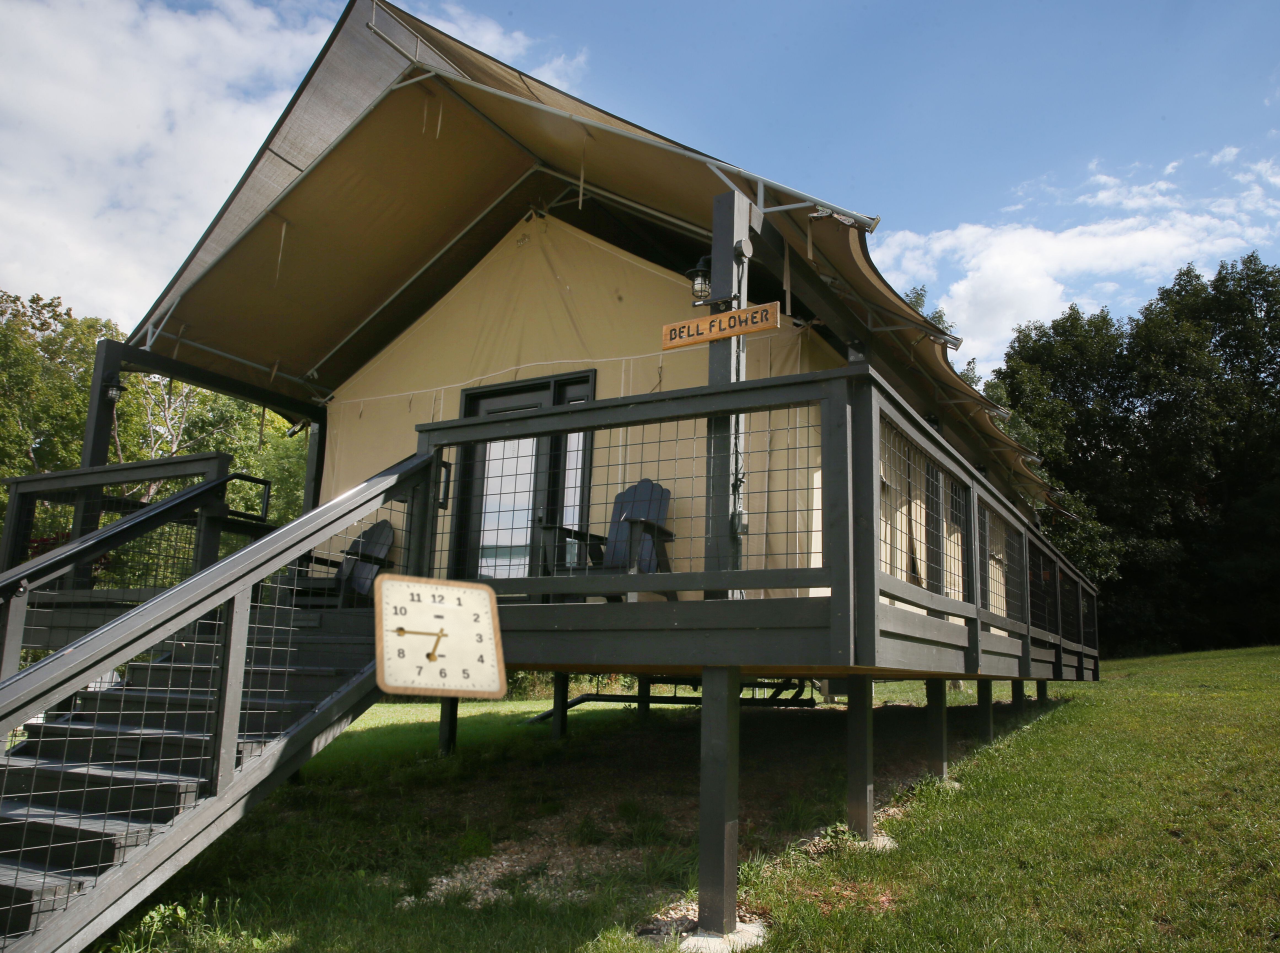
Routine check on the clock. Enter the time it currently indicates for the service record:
6:45
